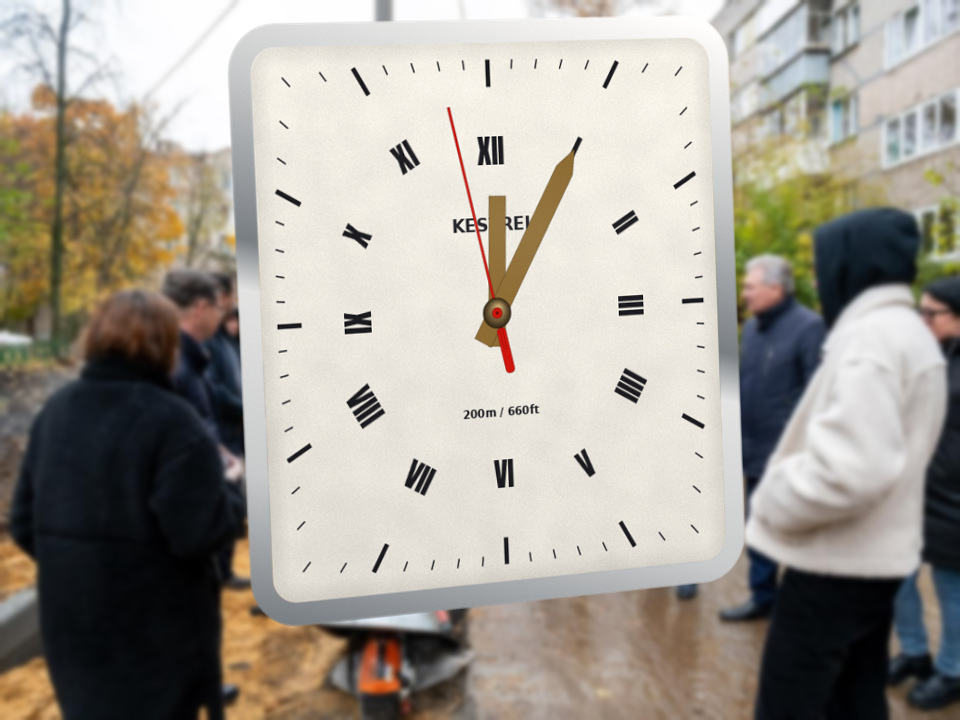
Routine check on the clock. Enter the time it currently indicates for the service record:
12:04:58
